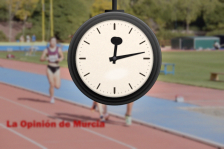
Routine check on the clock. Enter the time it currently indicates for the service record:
12:13
